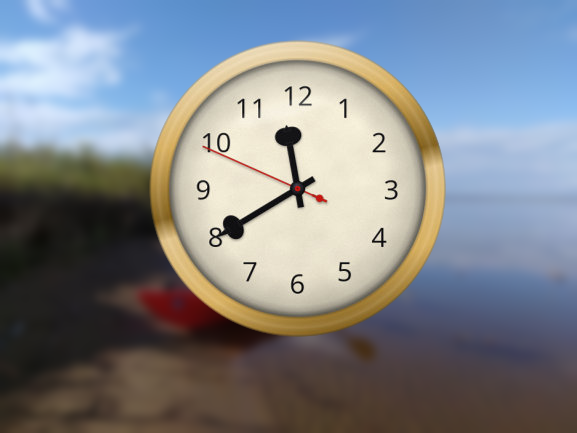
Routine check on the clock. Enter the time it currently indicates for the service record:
11:39:49
